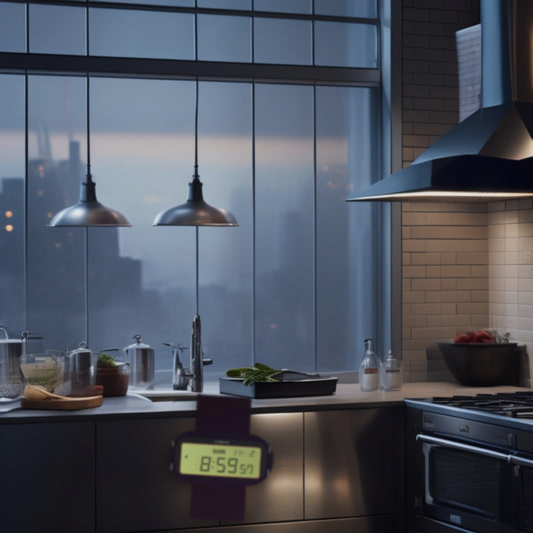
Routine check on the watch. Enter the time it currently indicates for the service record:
8:59
